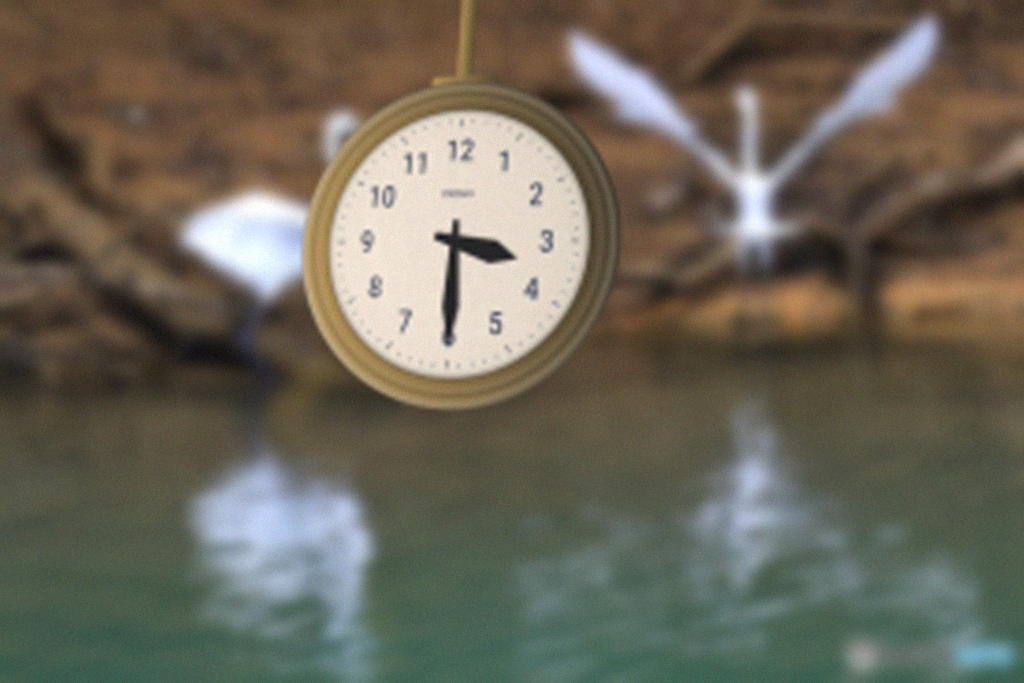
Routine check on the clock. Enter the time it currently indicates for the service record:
3:30
